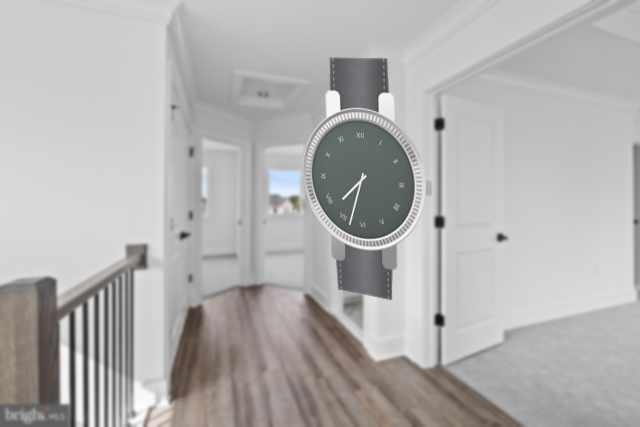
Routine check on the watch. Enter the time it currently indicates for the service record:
7:33
